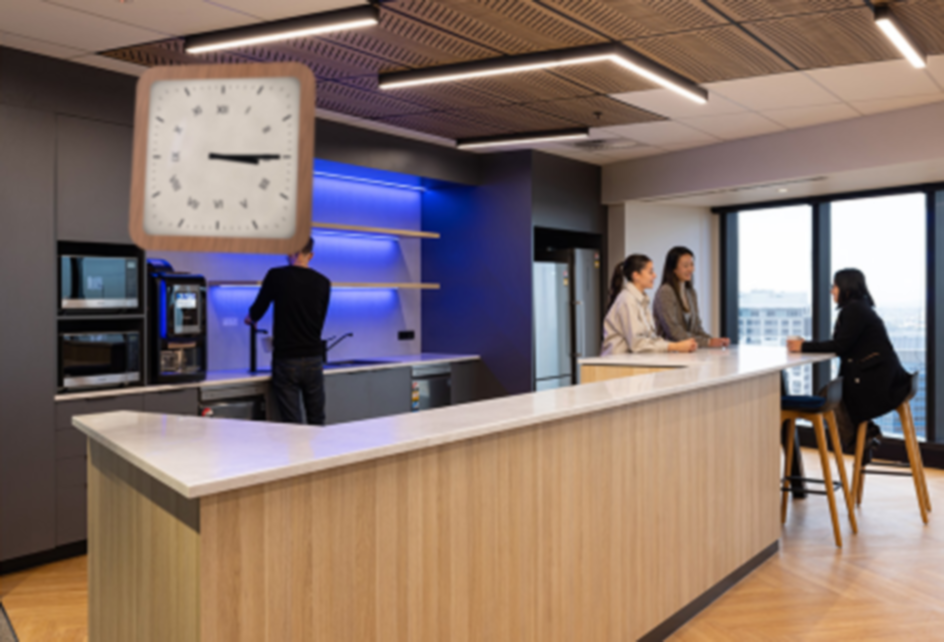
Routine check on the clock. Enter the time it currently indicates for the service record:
3:15
